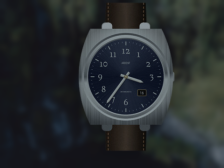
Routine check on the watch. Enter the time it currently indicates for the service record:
3:36
